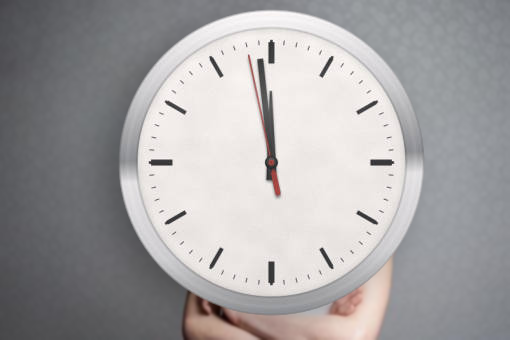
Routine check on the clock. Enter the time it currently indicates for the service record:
11:58:58
